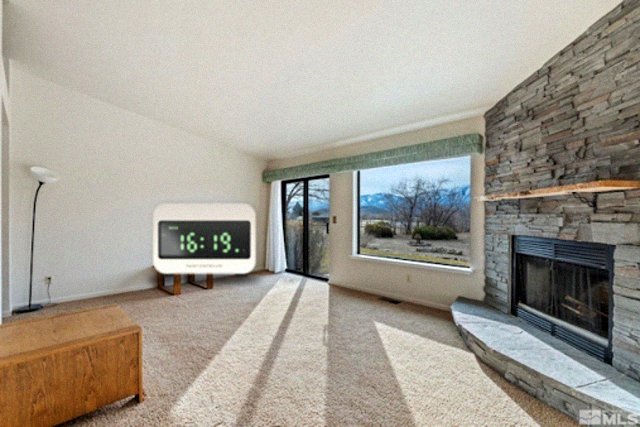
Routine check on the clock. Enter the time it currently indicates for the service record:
16:19
